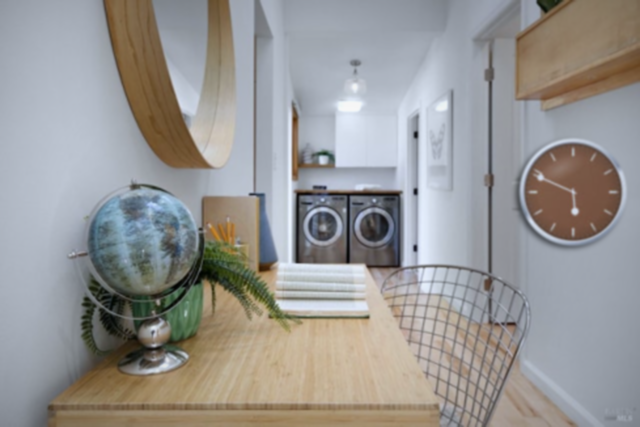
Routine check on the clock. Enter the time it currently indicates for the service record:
5:49
